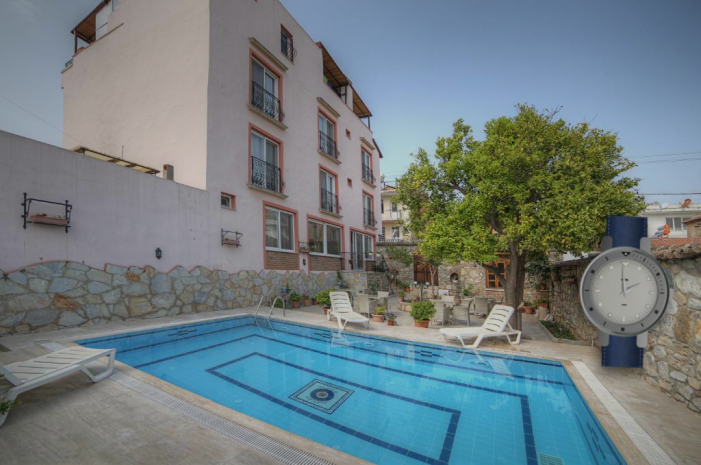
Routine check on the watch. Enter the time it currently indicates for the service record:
1:59
